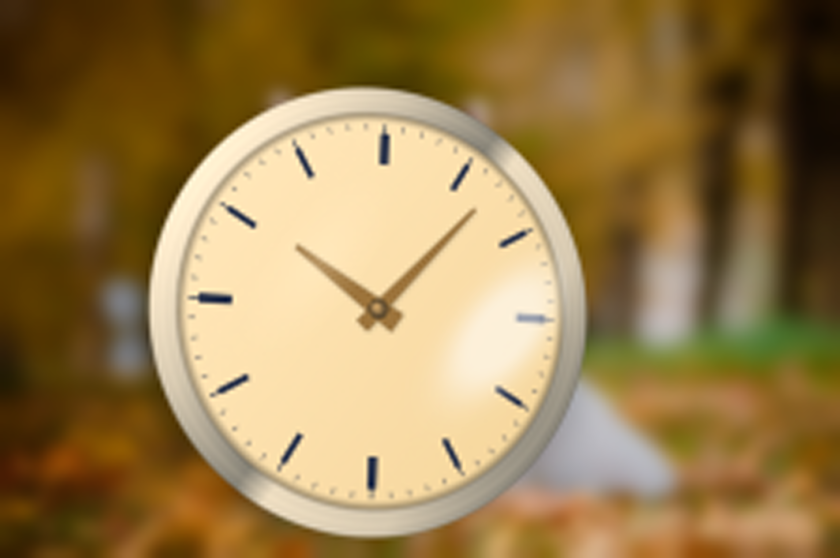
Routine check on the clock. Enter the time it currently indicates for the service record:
10:07
